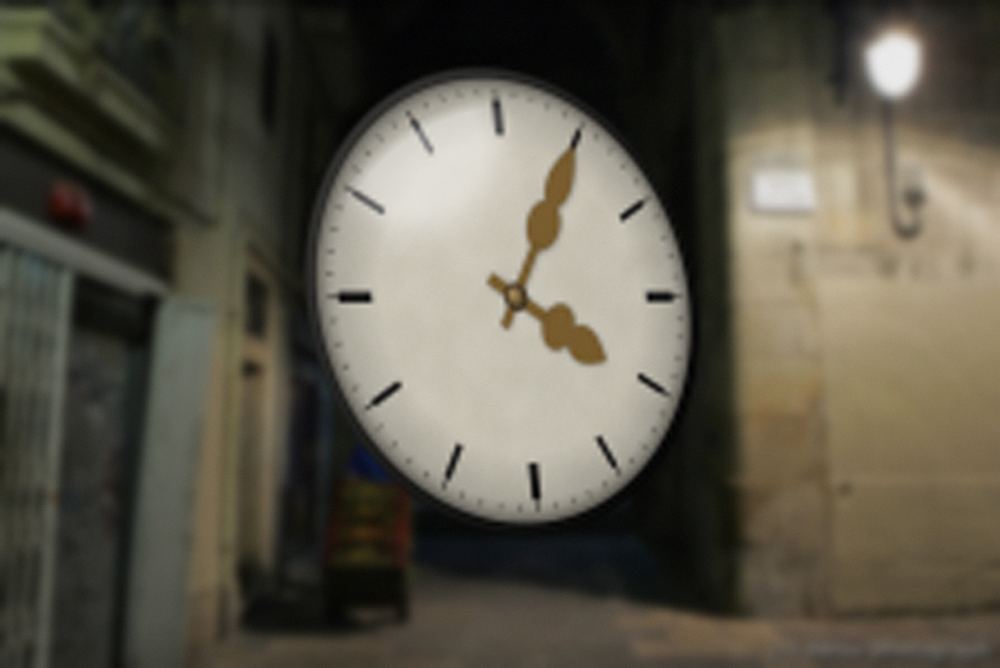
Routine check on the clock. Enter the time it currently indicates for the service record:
4:05
